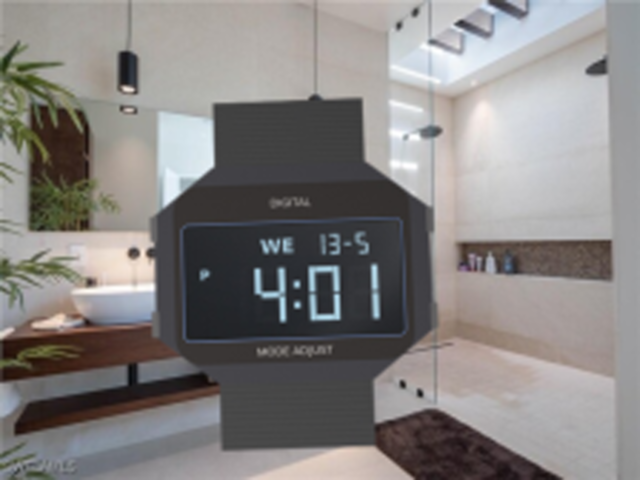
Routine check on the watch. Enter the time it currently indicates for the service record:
4:01
